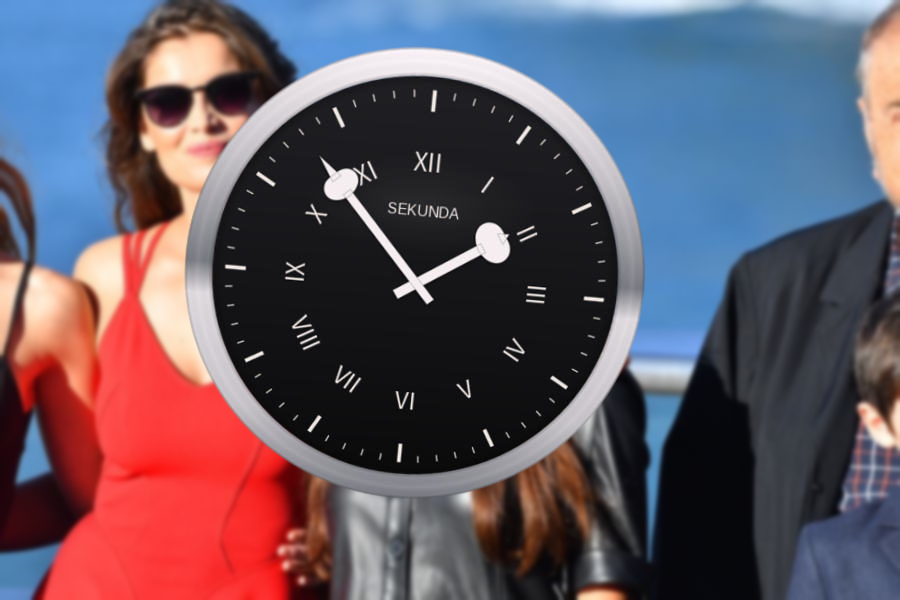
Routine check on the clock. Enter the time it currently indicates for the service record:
1:53
